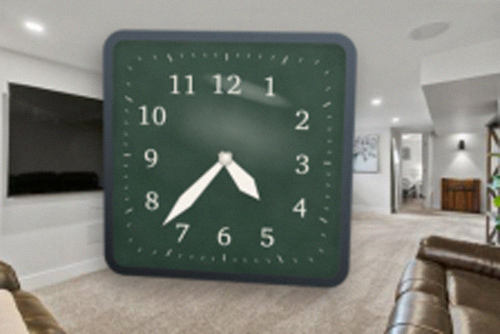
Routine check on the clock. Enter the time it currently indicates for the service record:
4:37
